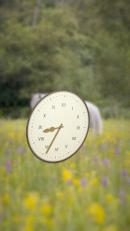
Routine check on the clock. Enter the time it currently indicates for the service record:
8:34
